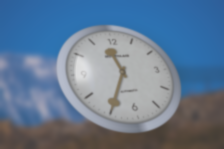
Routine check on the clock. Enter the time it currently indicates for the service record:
11:35
